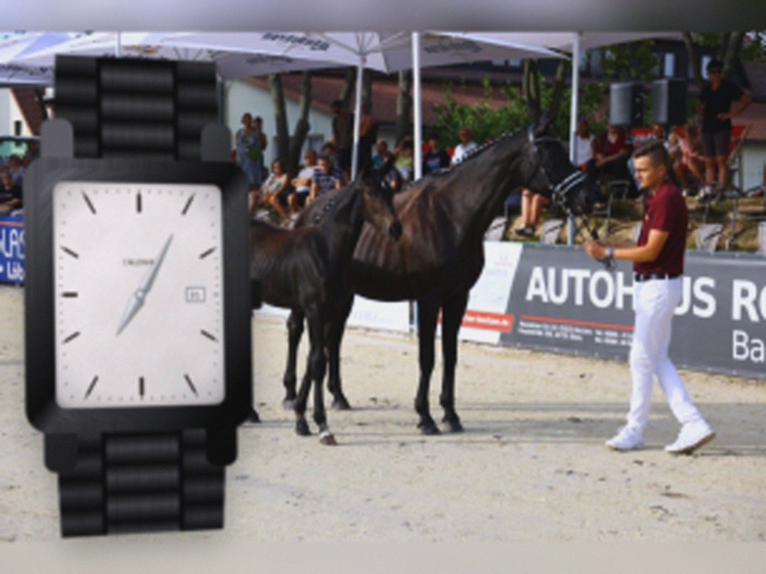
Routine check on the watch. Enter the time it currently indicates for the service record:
7:05
